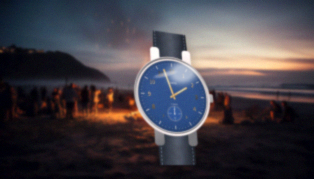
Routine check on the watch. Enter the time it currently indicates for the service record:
1:57
